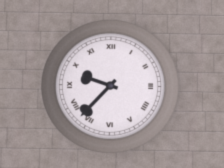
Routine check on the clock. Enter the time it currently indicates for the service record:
9:37
